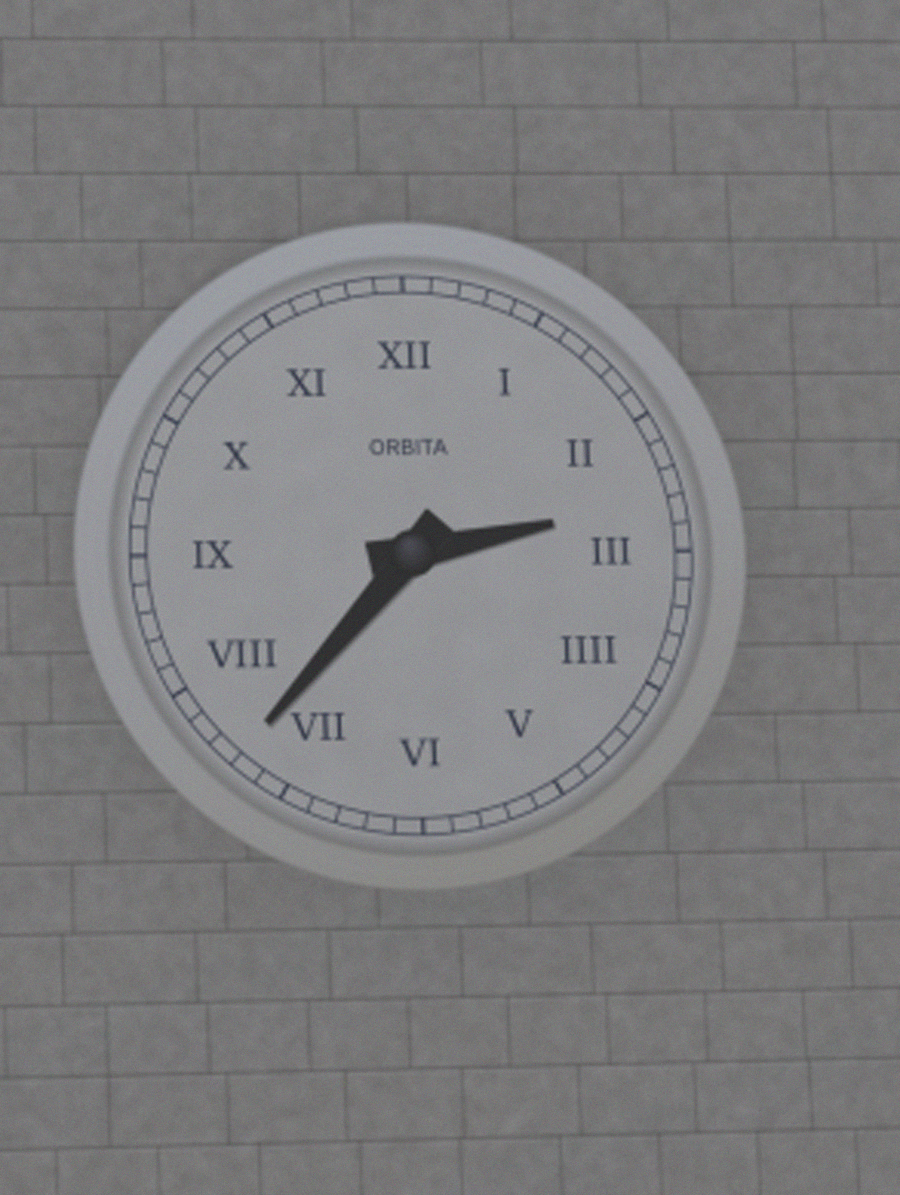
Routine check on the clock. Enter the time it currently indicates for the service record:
2:37
